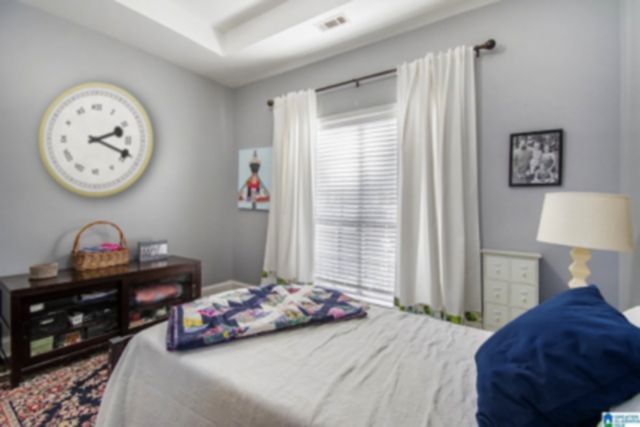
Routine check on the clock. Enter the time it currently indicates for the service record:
2:19
